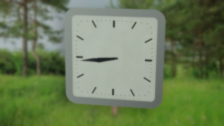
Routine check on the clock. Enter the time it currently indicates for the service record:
8:44
